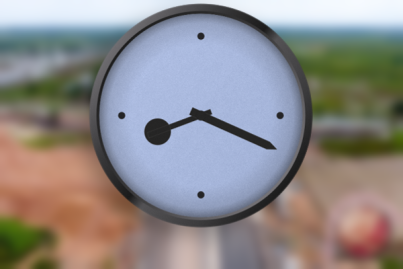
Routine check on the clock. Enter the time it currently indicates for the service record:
8:19
